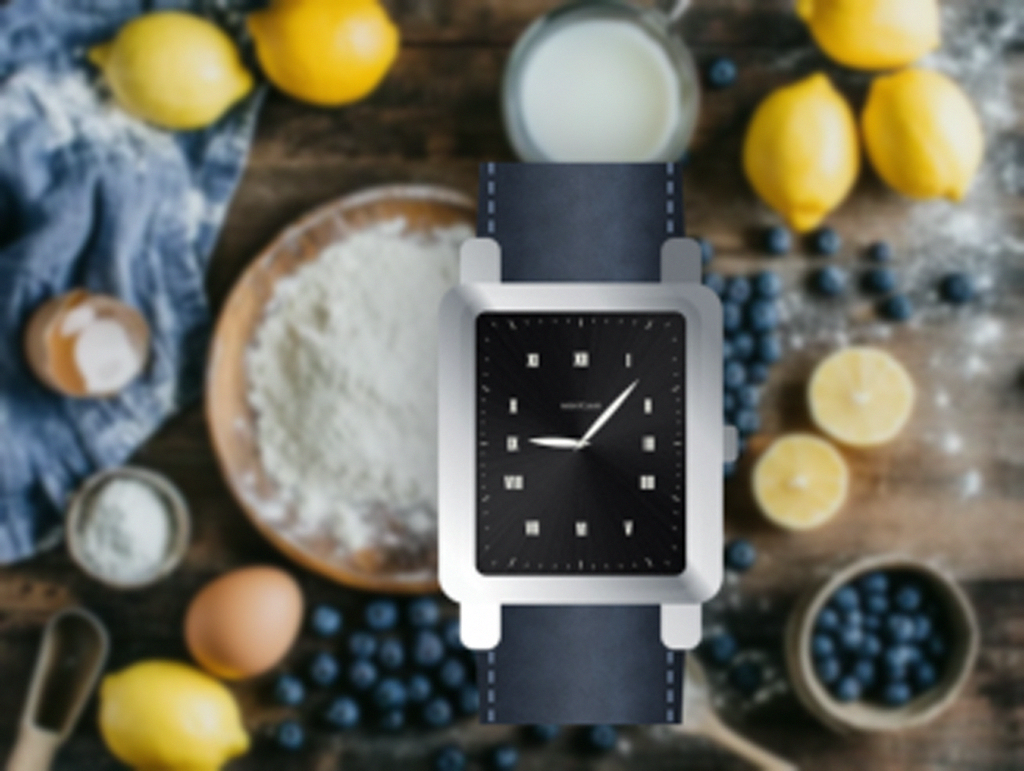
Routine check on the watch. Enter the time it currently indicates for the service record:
9:07
